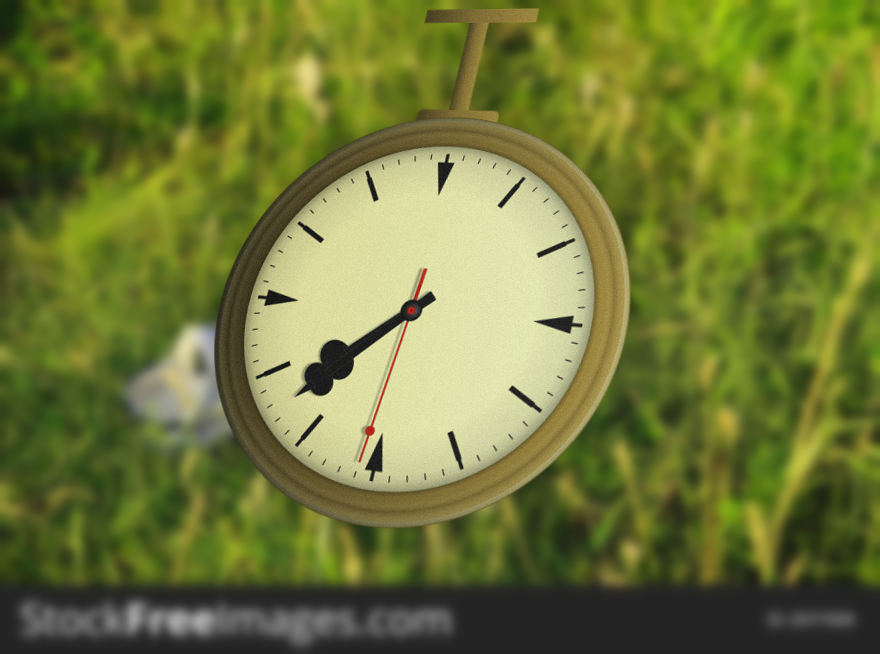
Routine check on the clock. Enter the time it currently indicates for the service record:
7:37:31
